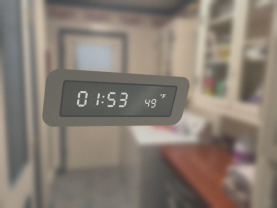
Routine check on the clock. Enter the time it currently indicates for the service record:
1:53
